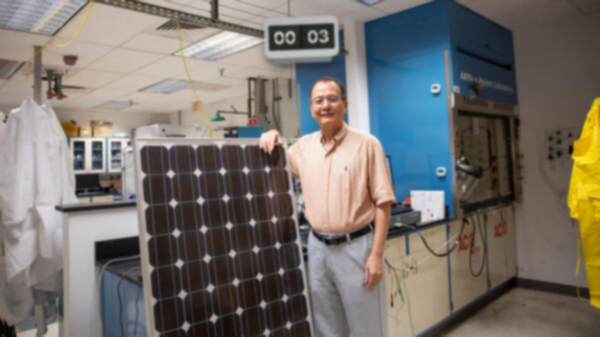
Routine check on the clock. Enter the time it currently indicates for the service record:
0:03
